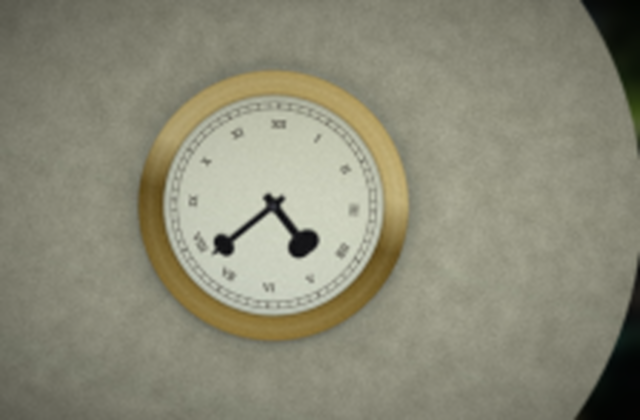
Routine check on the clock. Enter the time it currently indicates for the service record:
4:38
